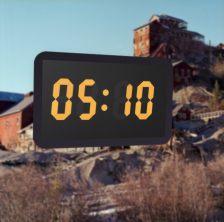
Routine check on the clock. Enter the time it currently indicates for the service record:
5:10
